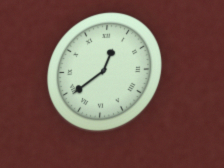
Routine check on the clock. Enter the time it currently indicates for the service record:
12:39
